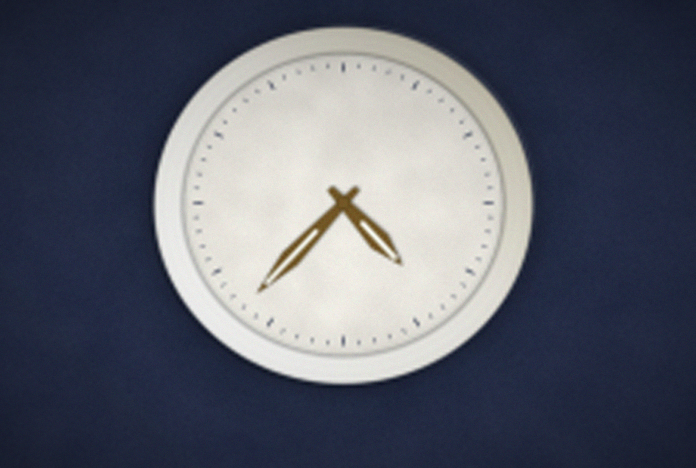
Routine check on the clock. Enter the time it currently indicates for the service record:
4:37
